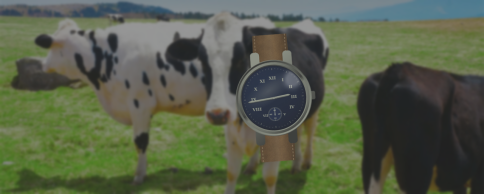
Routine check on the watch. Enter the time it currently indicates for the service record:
2:44
